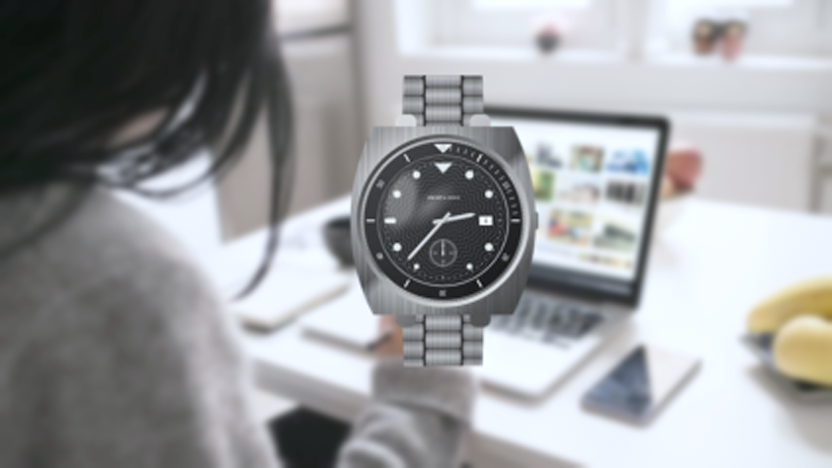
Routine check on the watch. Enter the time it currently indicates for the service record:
2:37
